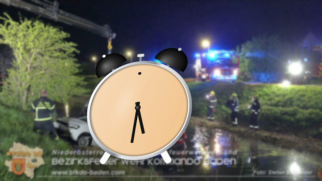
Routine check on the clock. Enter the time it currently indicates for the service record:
5:31
